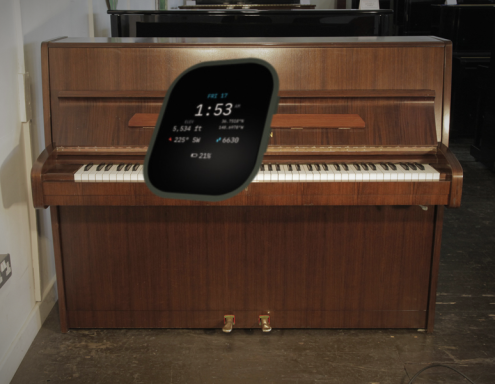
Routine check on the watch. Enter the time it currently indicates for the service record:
1:53
